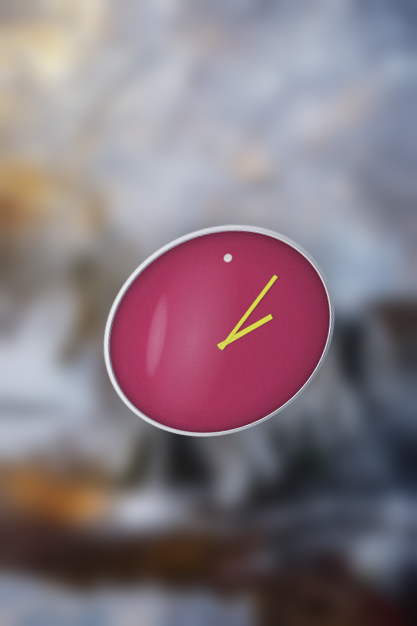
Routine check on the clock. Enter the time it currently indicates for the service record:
2:06
